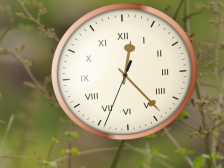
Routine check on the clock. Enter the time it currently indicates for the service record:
12:23:34
